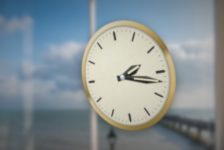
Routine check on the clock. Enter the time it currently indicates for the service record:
2:17
